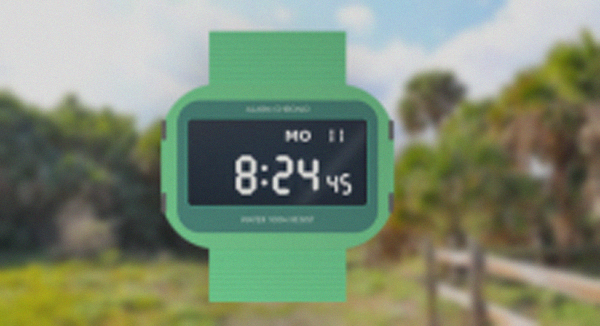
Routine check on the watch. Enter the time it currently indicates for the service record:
8:24:45
